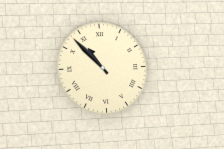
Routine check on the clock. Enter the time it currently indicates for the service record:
10:53
